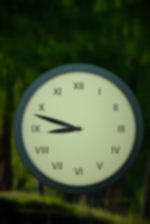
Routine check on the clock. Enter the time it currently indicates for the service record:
8:48
